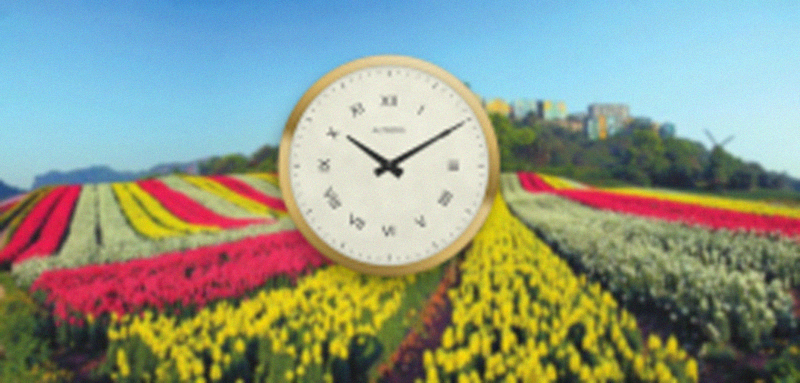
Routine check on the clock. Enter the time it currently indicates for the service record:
10:10
